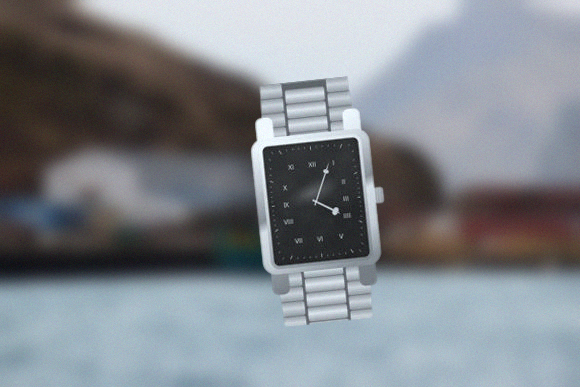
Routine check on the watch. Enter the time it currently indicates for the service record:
4:04
